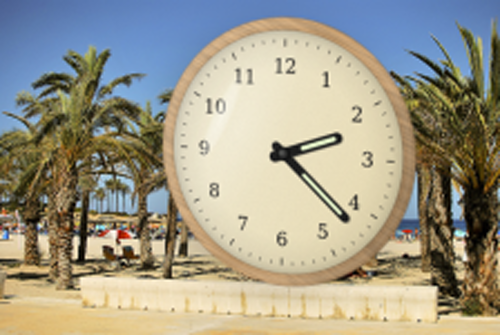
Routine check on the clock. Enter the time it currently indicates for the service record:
2:22
